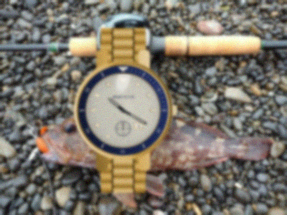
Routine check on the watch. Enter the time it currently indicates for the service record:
10:20
